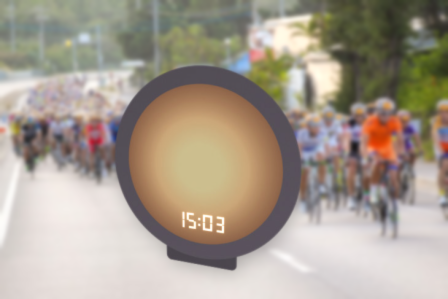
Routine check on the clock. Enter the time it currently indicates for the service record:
15:03
